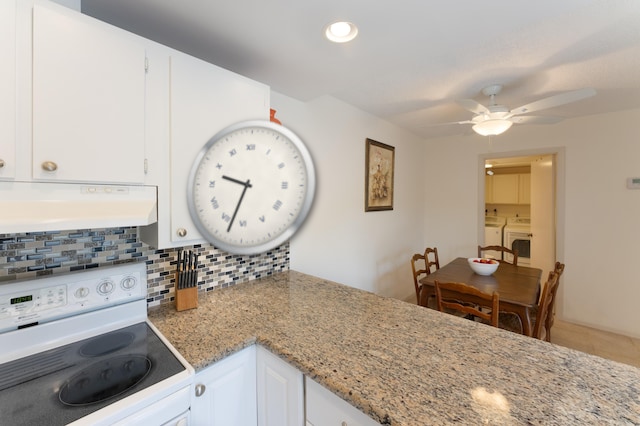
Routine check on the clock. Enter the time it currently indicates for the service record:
9:33
